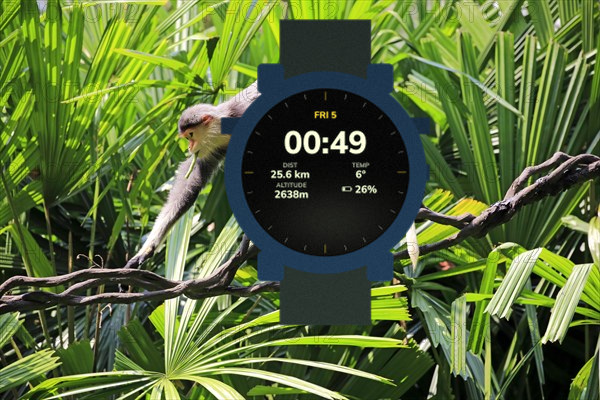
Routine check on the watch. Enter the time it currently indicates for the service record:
0:49
